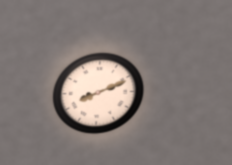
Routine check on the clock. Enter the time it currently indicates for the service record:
8:11
